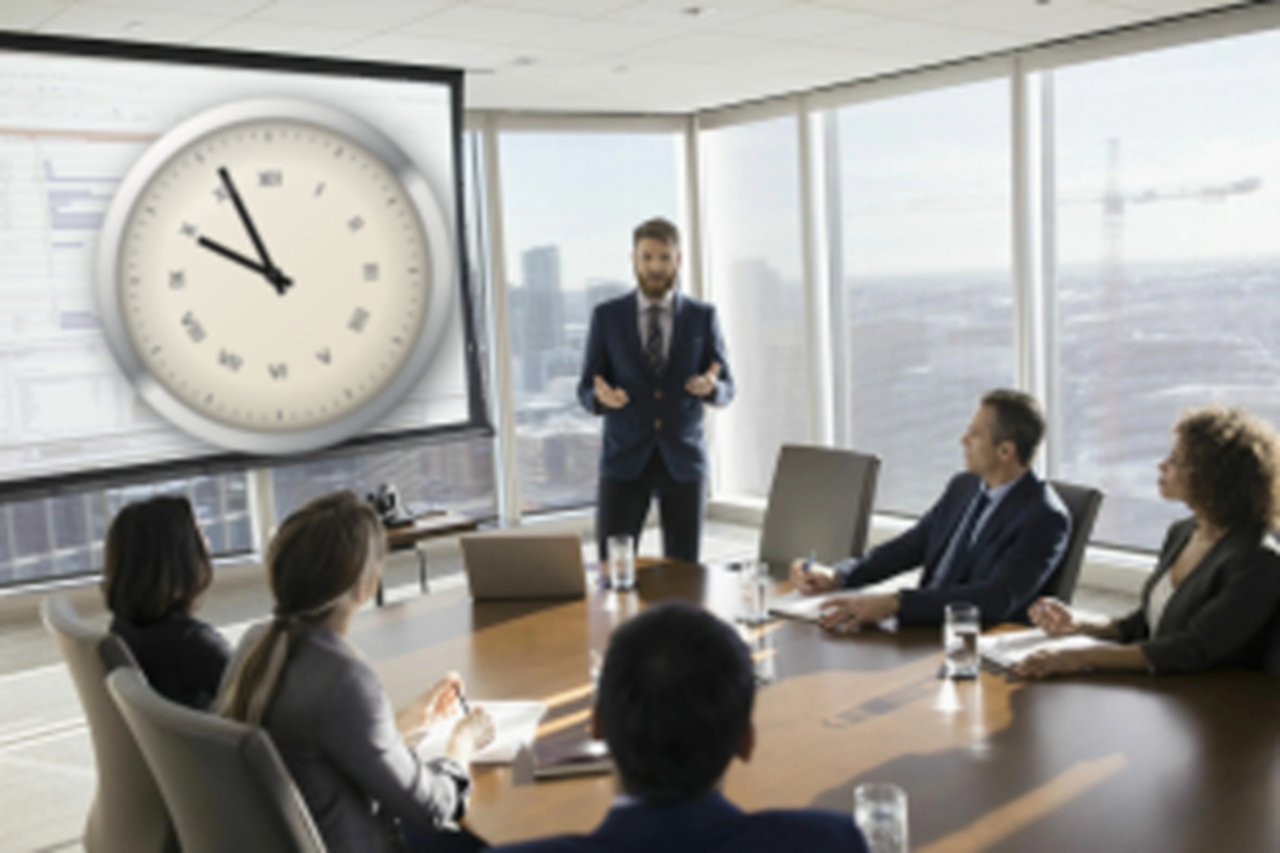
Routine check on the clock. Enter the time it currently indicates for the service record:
9:56
